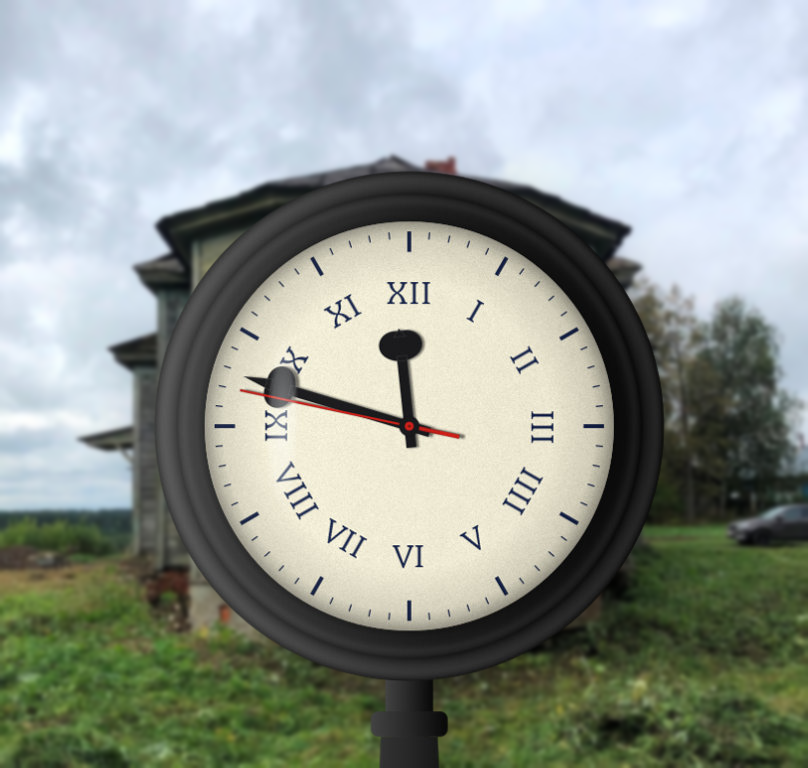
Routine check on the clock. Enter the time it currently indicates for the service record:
11:47:47
